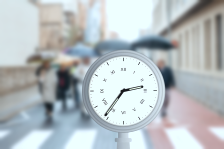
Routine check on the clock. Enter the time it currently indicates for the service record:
2:36
